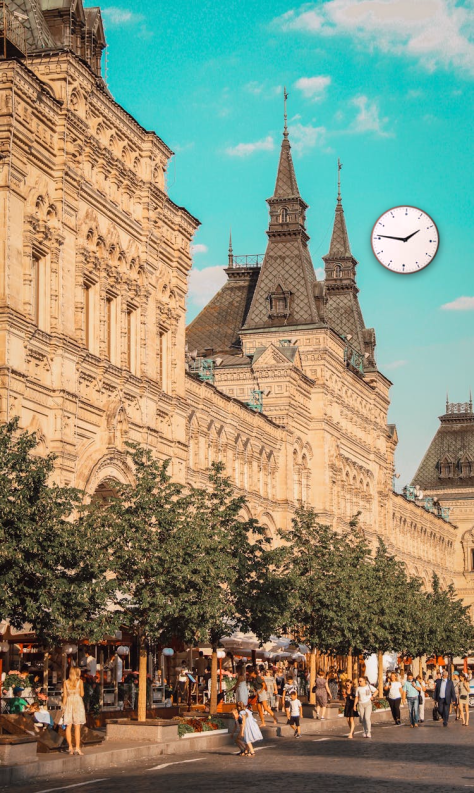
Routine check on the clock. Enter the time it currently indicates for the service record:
1:46
